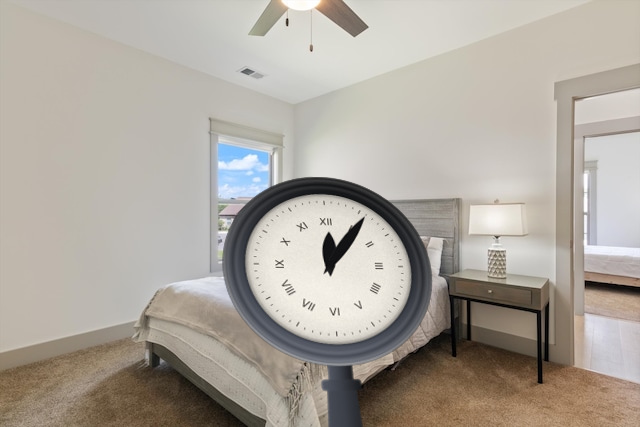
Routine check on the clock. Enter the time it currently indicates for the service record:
12:06
